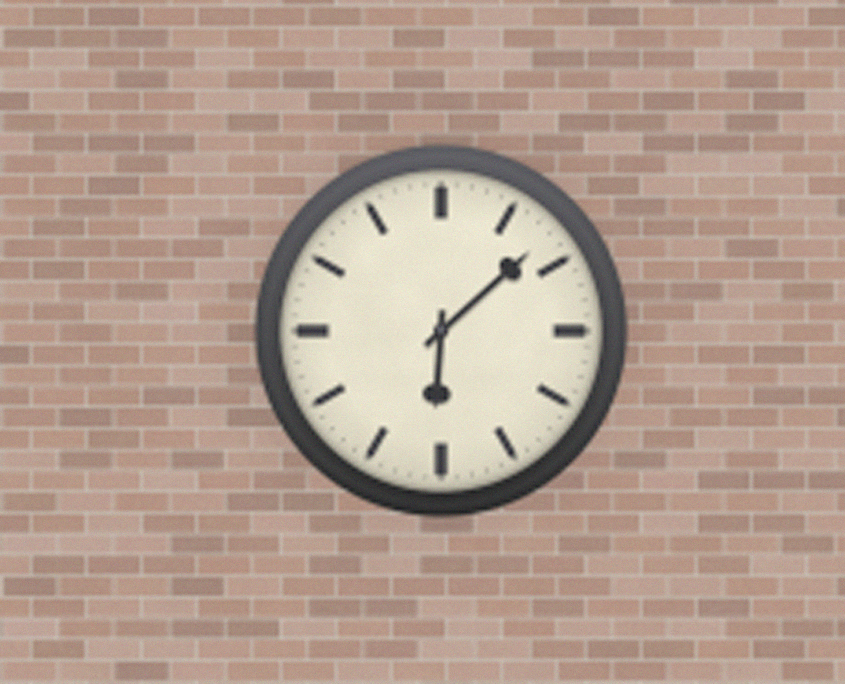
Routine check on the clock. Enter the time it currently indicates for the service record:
6:08
